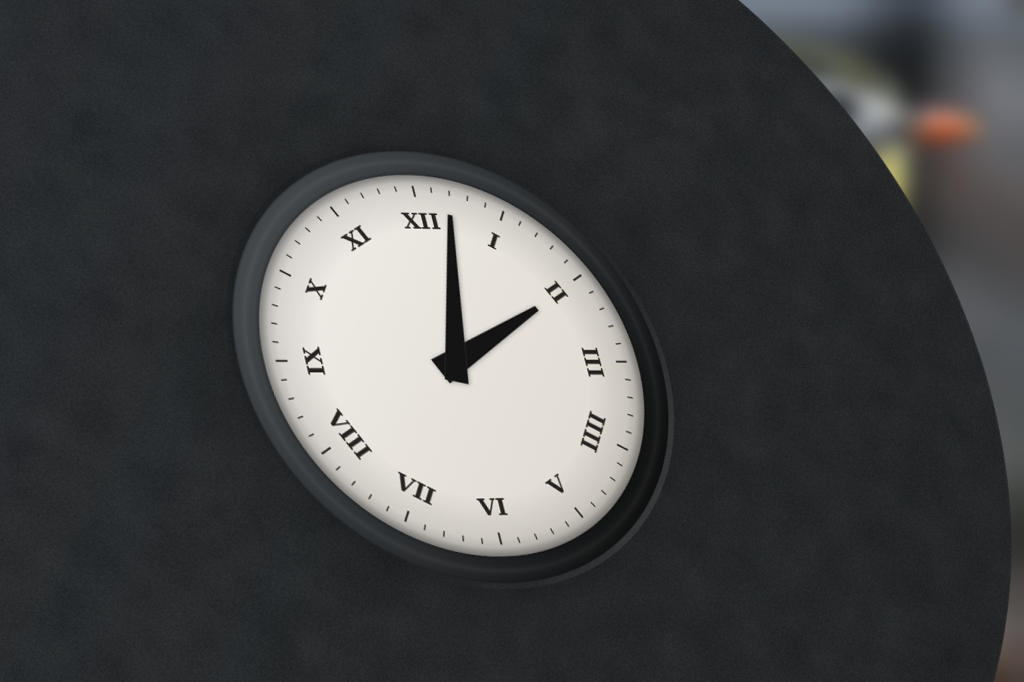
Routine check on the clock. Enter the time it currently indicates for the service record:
2:02
